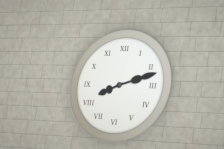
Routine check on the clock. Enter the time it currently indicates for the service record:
8:12
